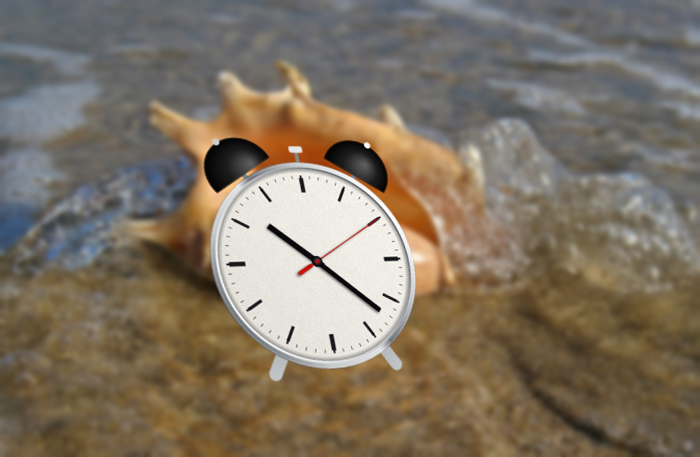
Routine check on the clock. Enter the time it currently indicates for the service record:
10:22:10
